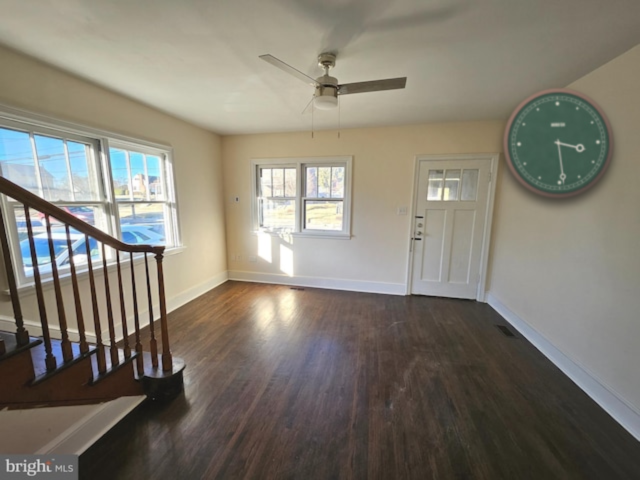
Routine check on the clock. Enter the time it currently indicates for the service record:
3:29
